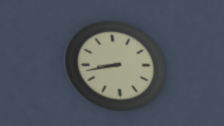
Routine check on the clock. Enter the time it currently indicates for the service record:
8:43
